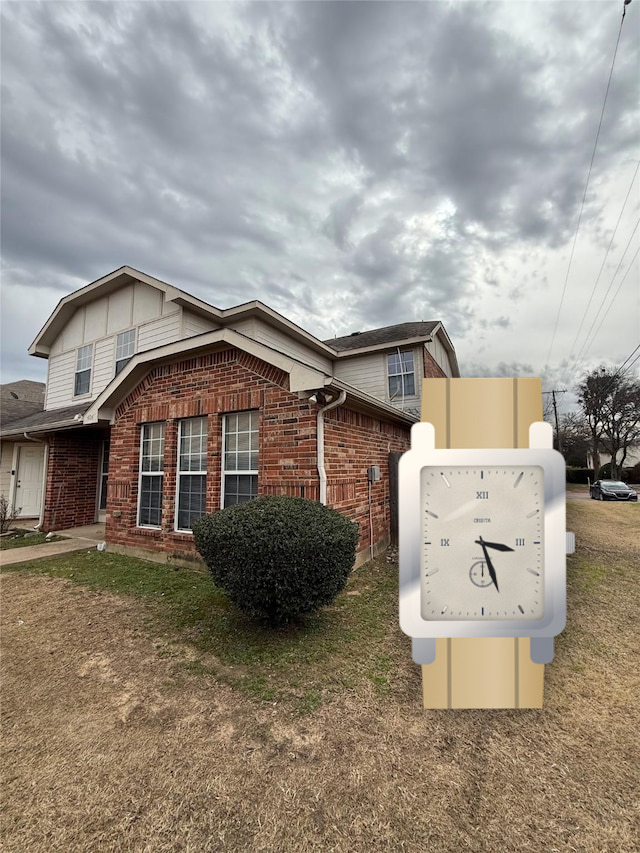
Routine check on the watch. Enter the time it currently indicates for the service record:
3:27
